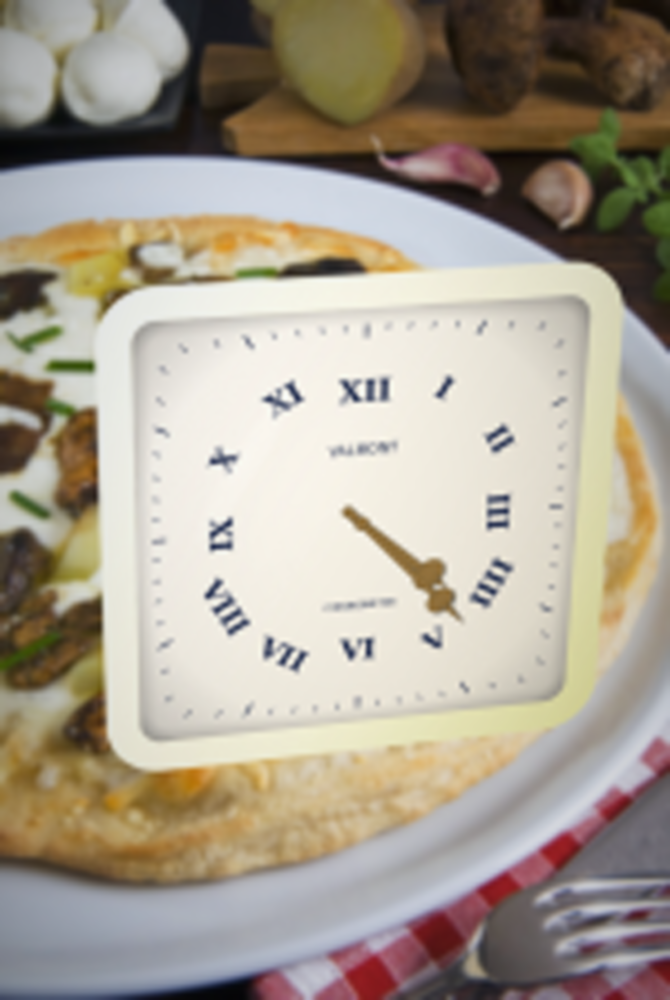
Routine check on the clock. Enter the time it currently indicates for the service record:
4:23
